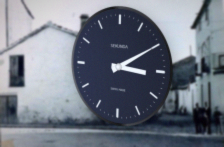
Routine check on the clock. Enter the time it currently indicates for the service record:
3:10
